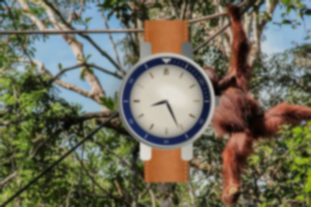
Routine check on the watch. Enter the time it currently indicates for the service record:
8:26
